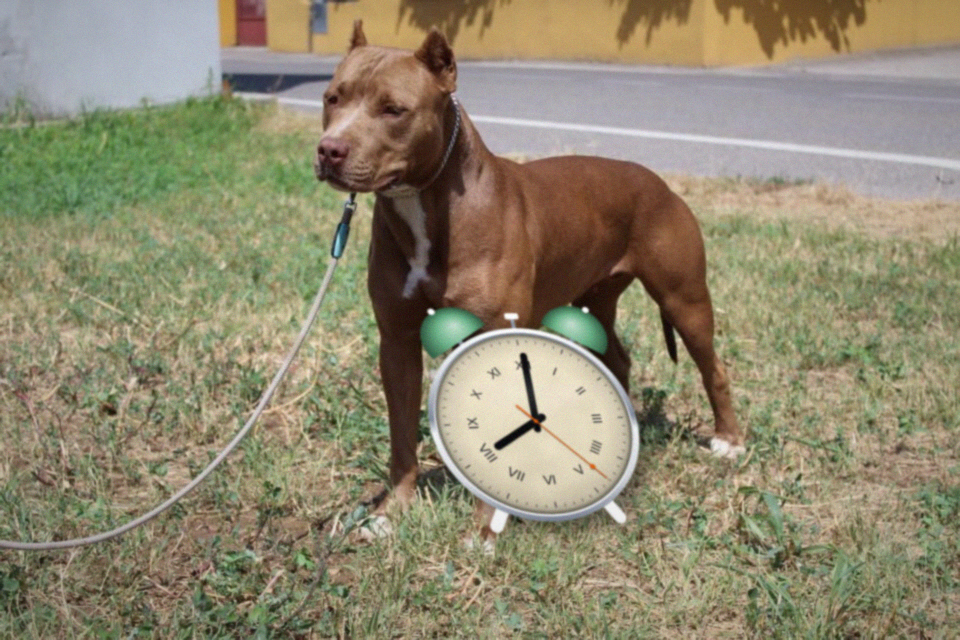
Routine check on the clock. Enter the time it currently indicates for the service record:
8:00:23
